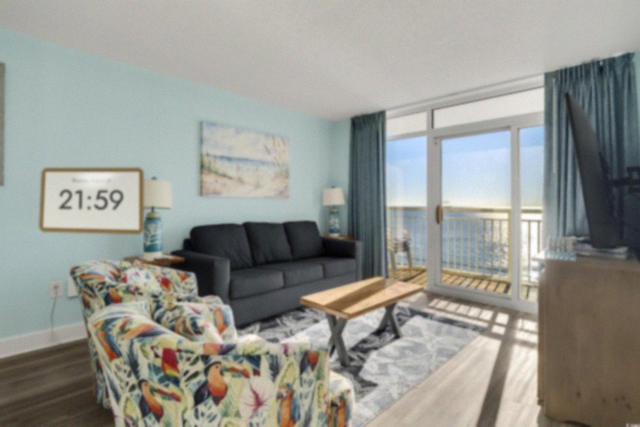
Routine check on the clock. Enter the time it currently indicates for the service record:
21:59
